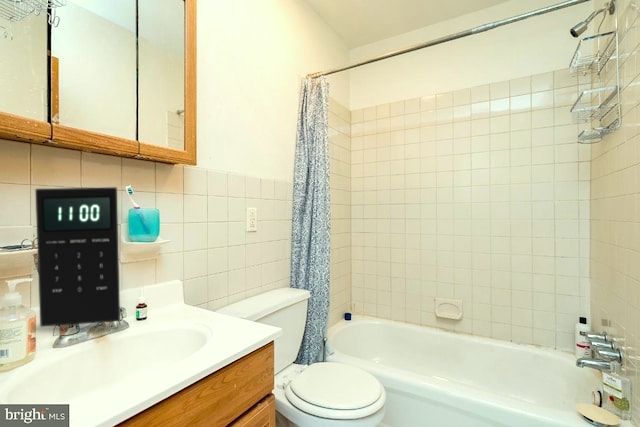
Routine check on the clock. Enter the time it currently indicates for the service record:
11:00
